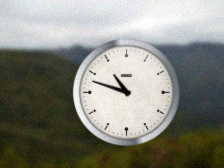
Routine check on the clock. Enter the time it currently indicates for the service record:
10:48
